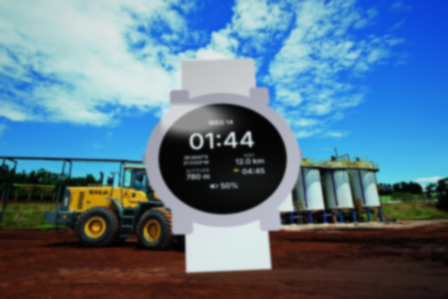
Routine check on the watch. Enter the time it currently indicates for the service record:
1:44
